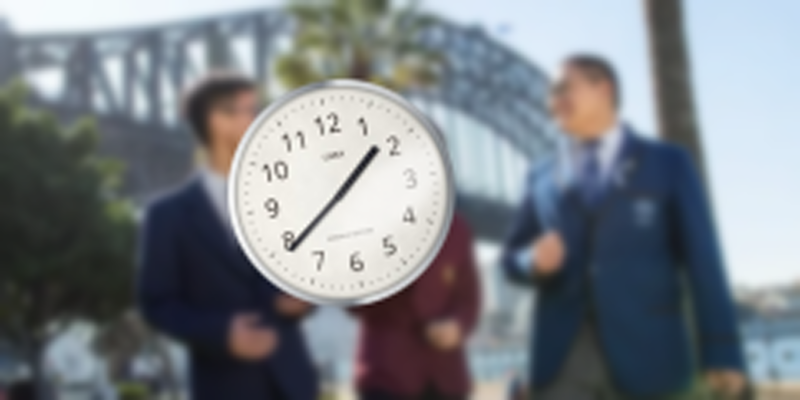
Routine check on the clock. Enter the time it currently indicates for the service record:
1:39
